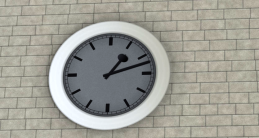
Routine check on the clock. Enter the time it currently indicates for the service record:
1:12
